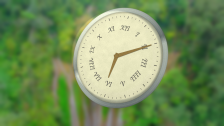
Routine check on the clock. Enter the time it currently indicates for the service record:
6:10
